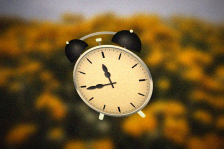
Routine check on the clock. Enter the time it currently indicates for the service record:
11:44
